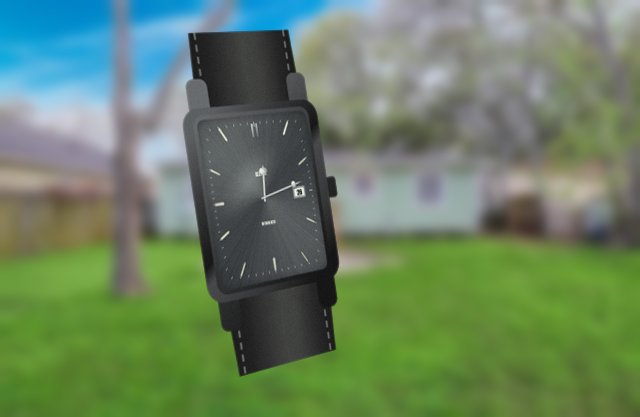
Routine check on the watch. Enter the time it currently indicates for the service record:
12:13
